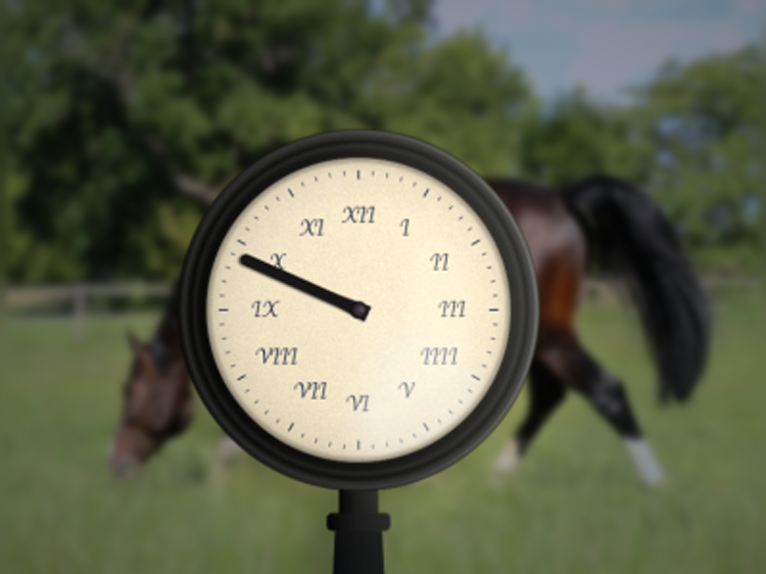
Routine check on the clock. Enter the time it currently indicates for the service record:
9:49
